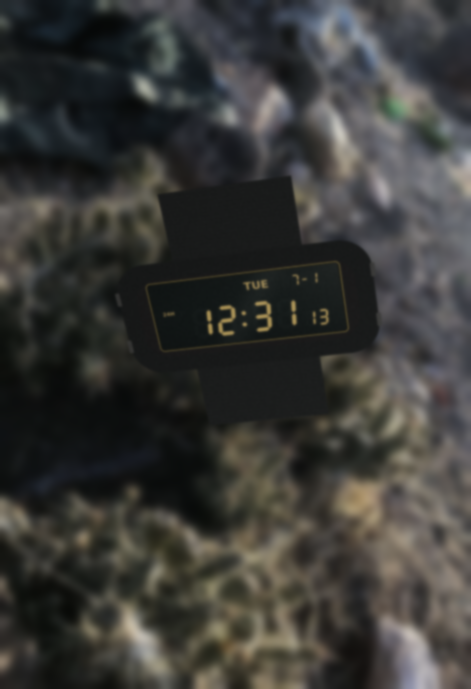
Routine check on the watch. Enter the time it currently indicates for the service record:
12:31:13
